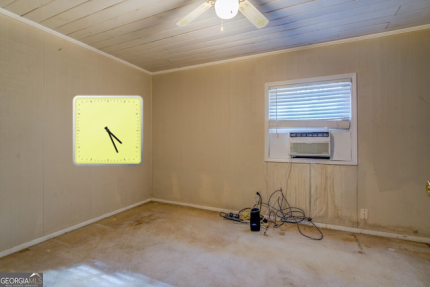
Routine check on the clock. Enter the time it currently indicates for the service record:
4:26
